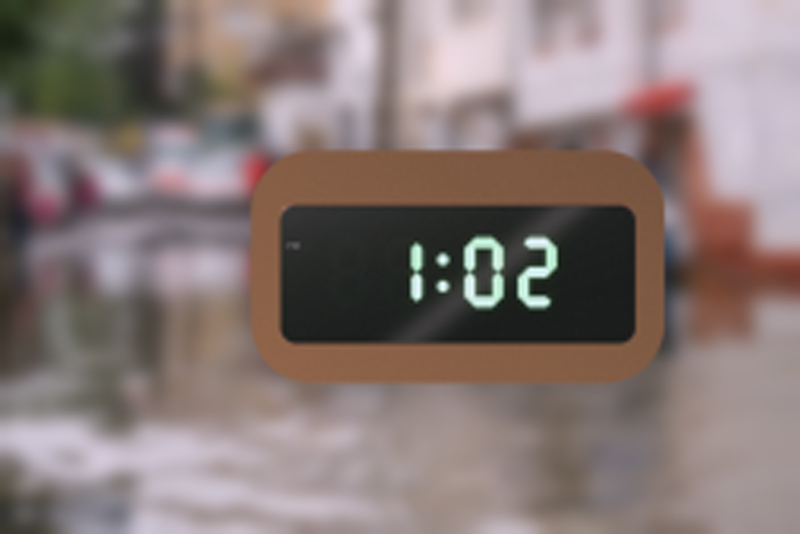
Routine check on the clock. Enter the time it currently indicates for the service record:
1:02
